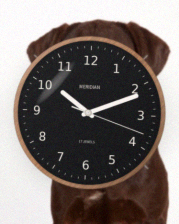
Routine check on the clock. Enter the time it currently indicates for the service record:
10:11:18
